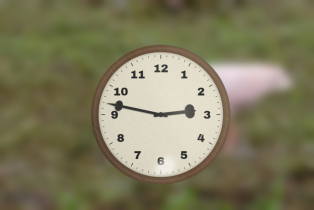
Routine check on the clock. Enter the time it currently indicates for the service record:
2:47
